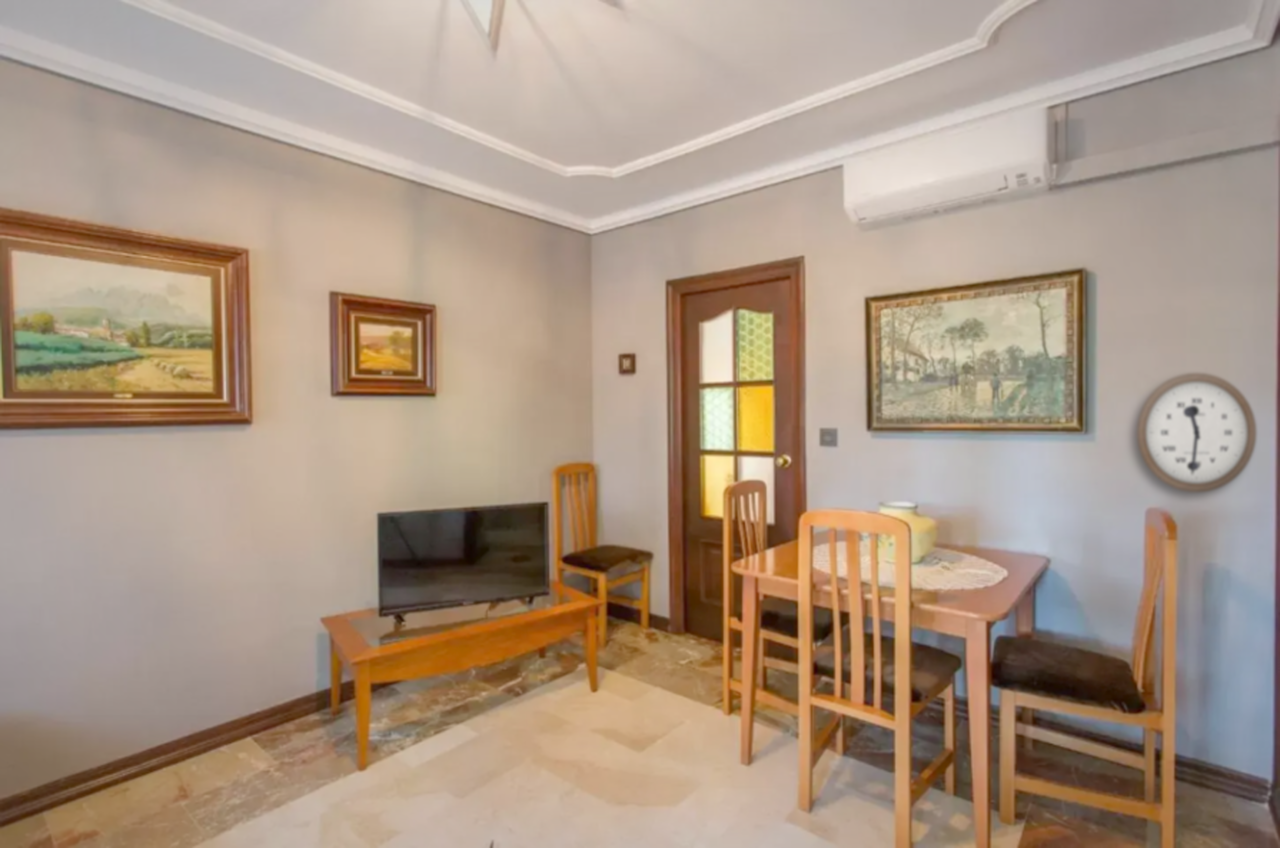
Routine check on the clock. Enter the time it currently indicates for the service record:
11:31
